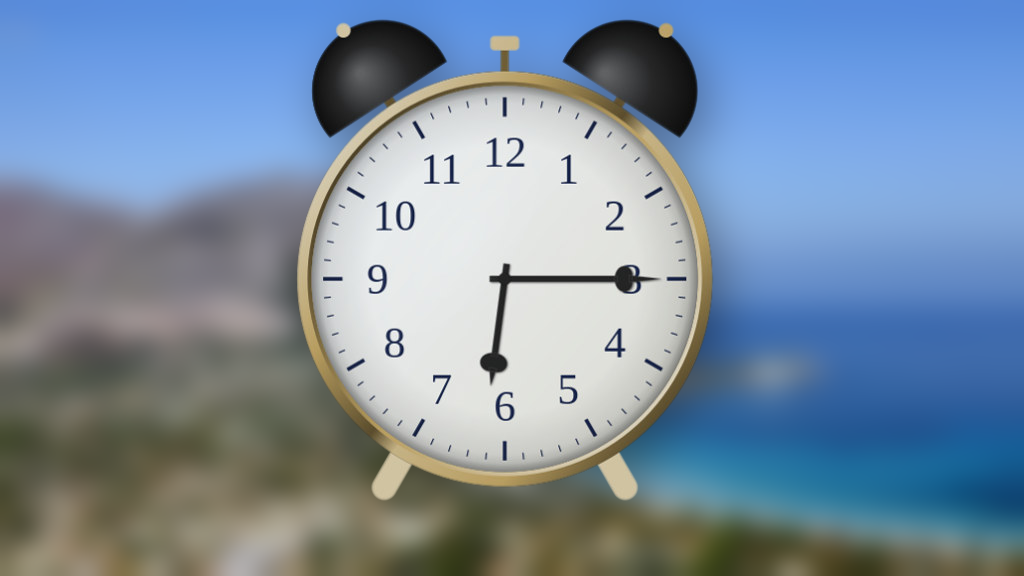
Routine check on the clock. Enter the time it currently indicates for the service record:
6:15
